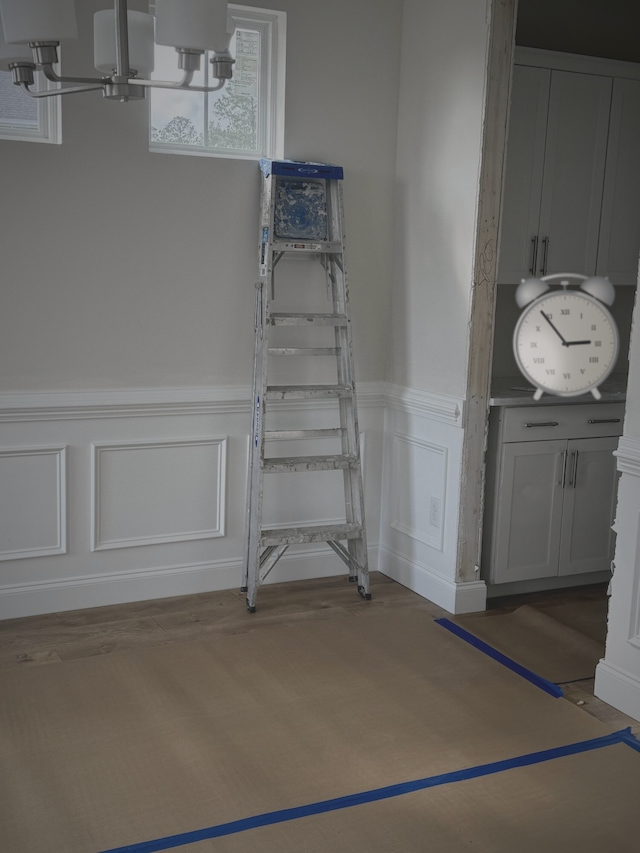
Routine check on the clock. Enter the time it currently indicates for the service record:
2:54
